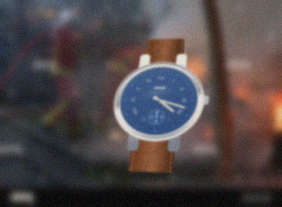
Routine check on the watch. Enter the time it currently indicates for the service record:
4:18
